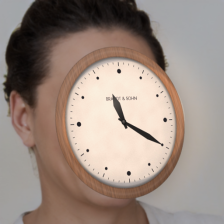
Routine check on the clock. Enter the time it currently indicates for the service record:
11:20
